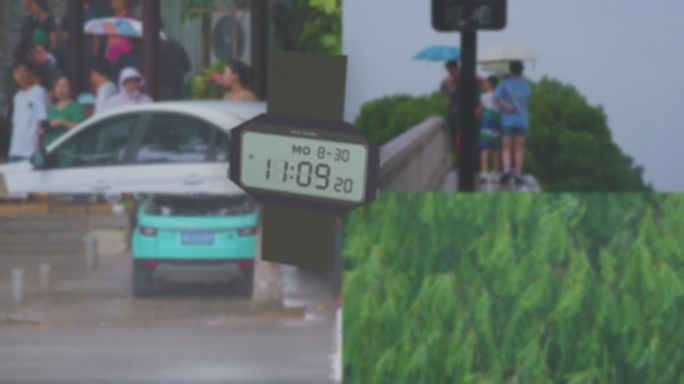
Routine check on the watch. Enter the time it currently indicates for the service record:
11:09:20
